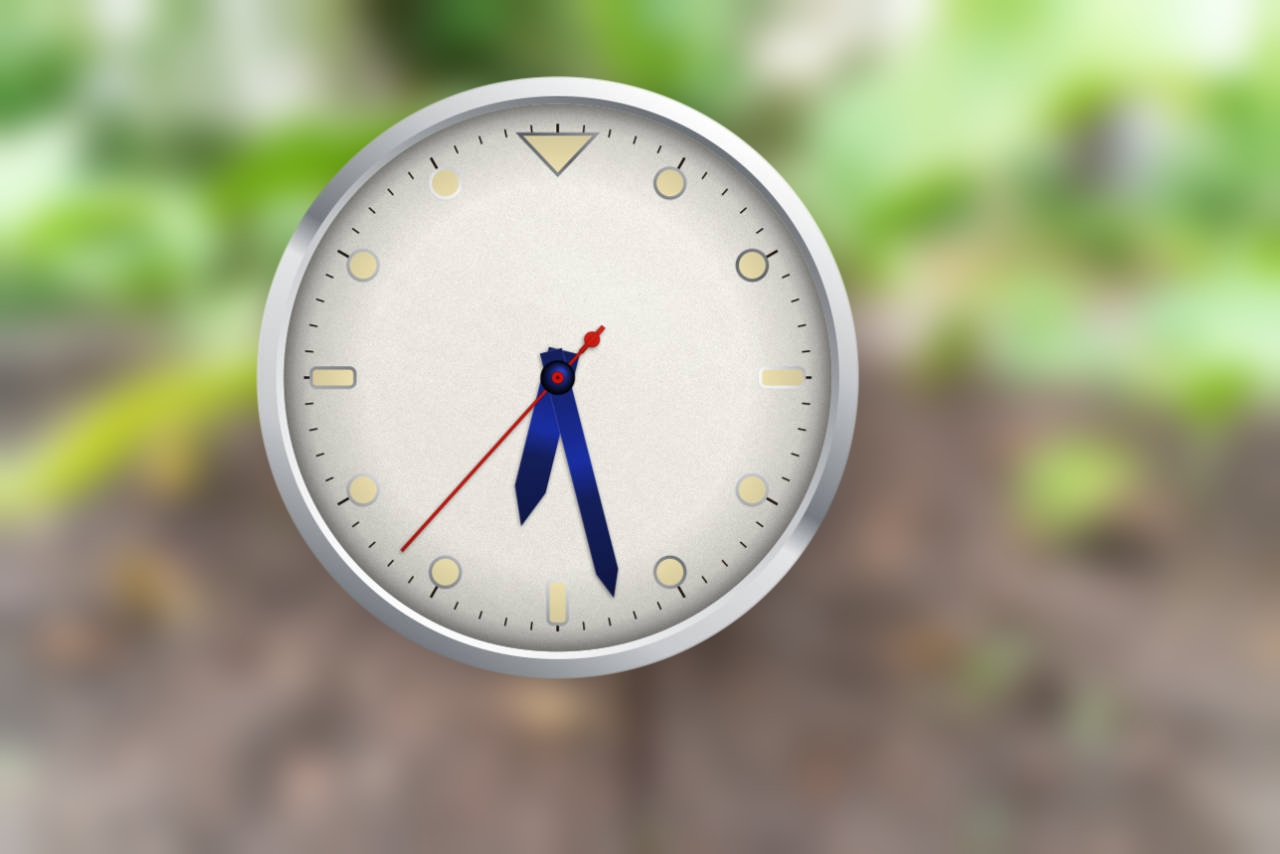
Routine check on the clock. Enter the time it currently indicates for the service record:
6:27:37
